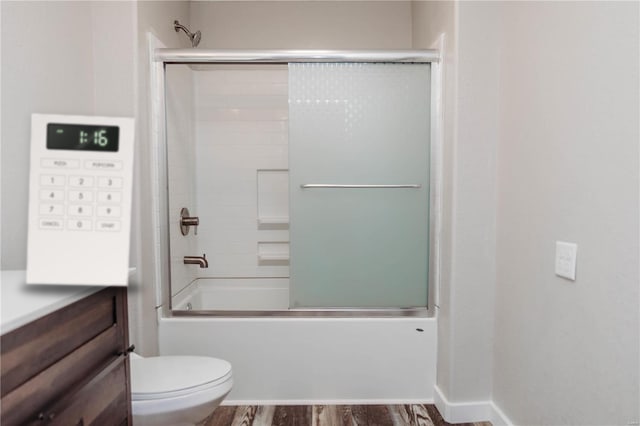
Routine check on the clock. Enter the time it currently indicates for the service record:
1:16
